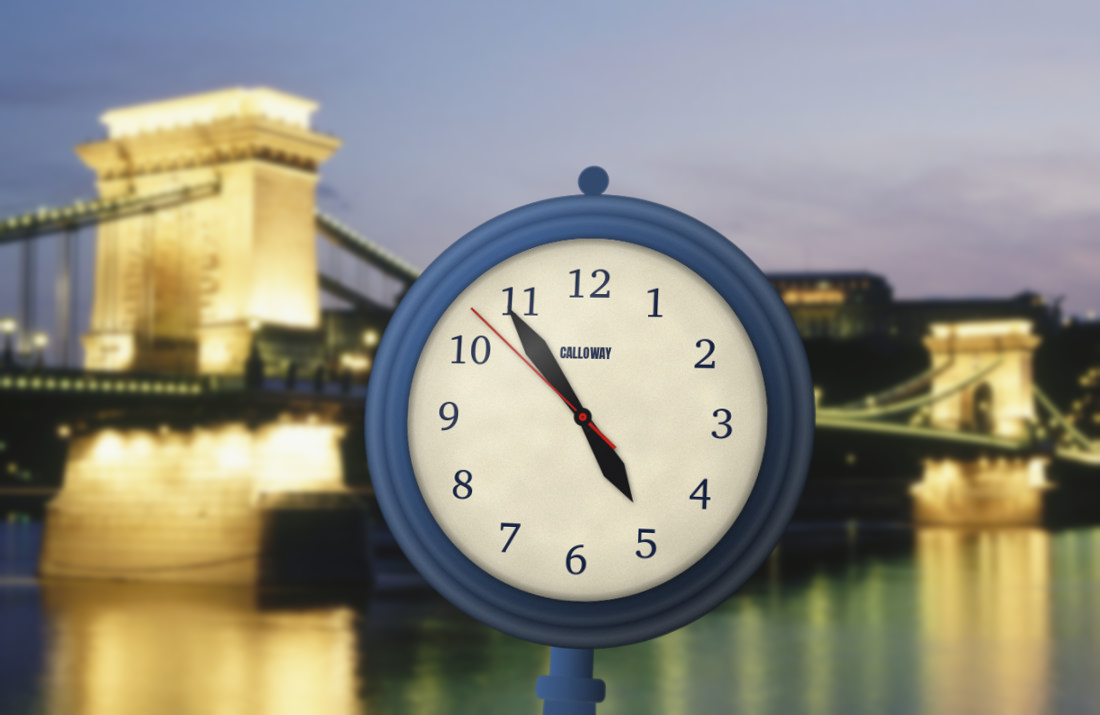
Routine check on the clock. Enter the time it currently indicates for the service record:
4:53:52
